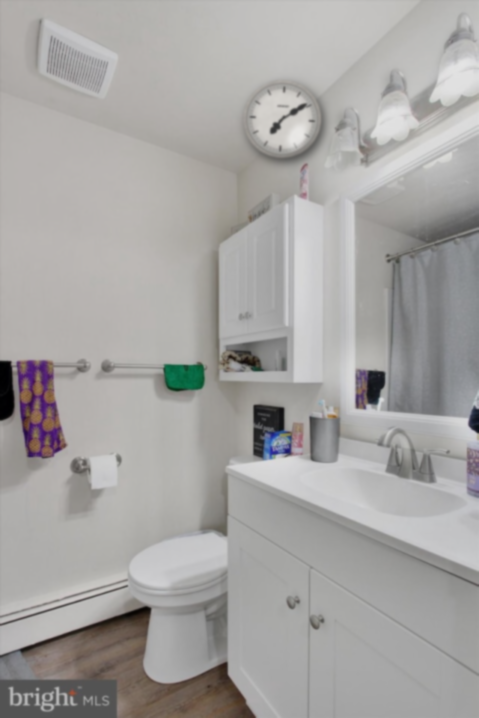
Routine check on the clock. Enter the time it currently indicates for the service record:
7:09
